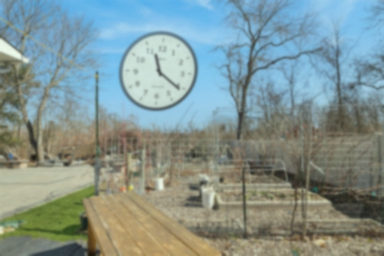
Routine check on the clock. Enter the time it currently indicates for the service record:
11:21
